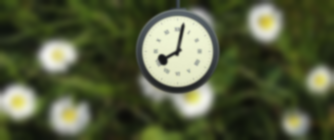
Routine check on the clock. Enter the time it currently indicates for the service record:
8:02
